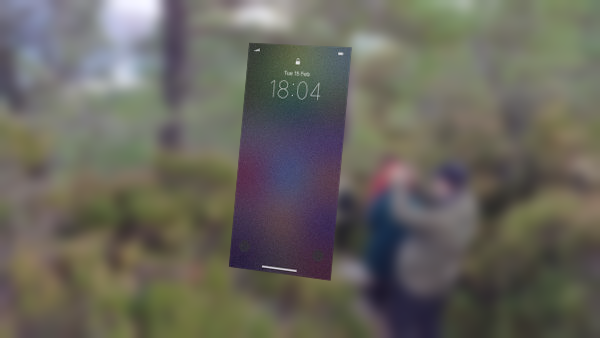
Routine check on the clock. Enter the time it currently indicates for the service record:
18:04
